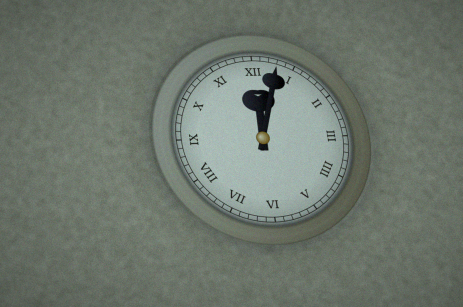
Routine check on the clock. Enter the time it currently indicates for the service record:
12:03
